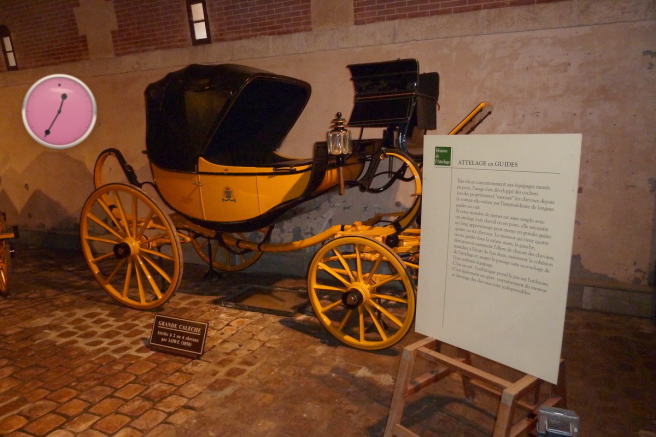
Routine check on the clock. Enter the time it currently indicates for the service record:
12:35
